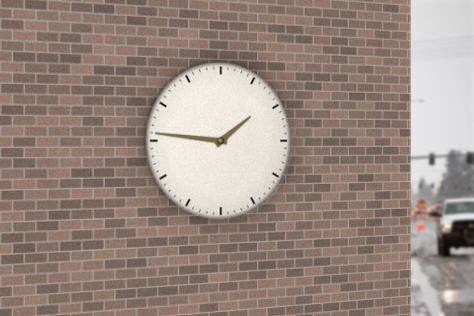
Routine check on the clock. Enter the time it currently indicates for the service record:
1:46
